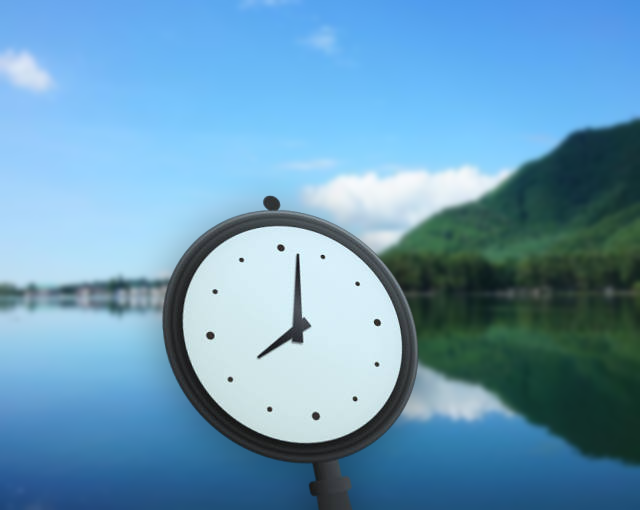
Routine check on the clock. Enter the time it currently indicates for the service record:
8:02
